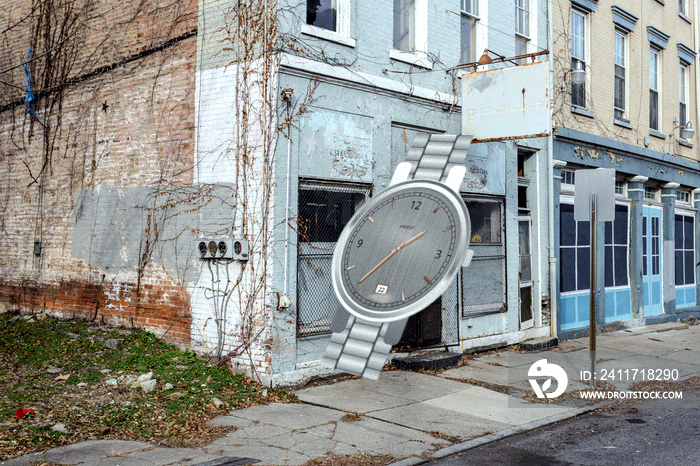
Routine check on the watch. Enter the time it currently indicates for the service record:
1:36
